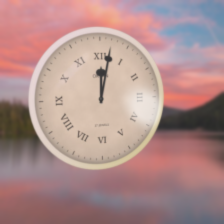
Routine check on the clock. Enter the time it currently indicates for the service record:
12:02
